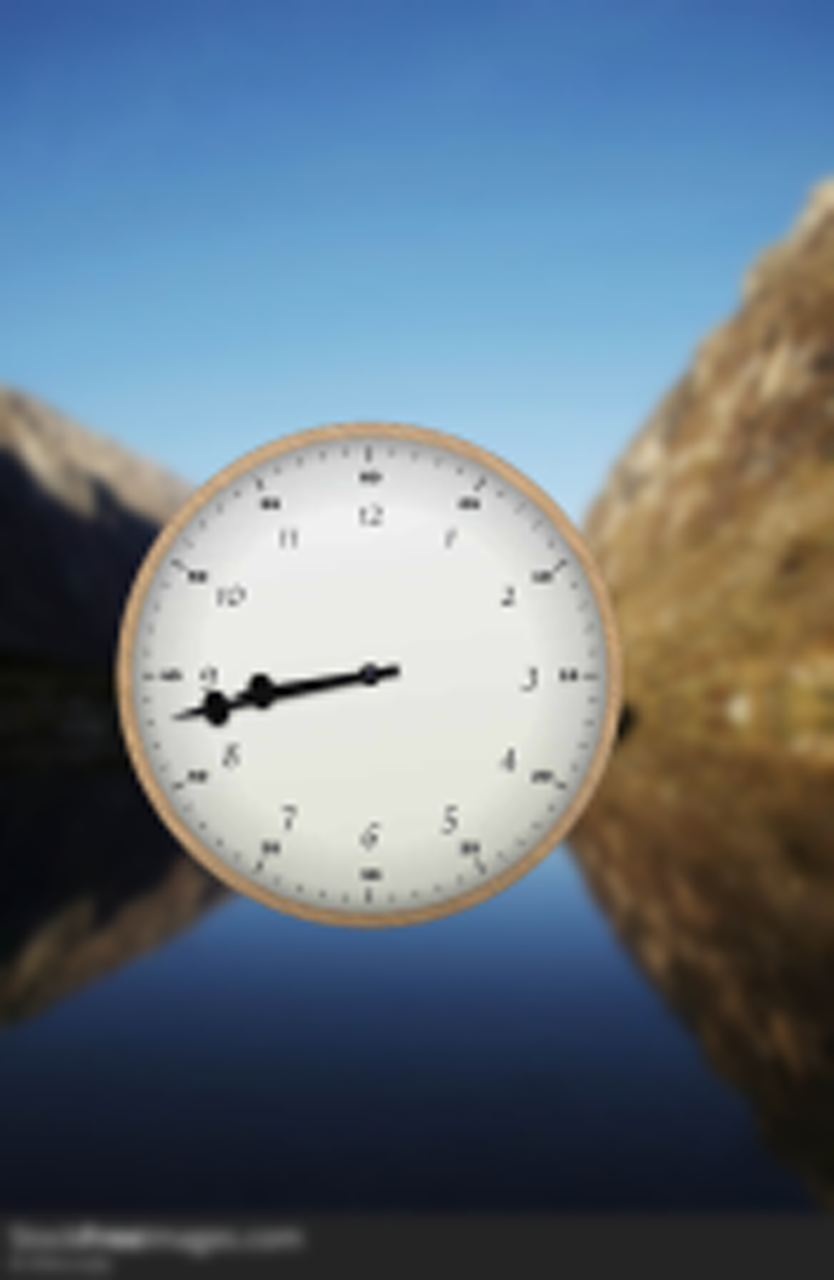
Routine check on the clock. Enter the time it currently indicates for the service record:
8:43
